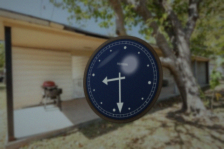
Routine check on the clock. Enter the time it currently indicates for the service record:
8:28
